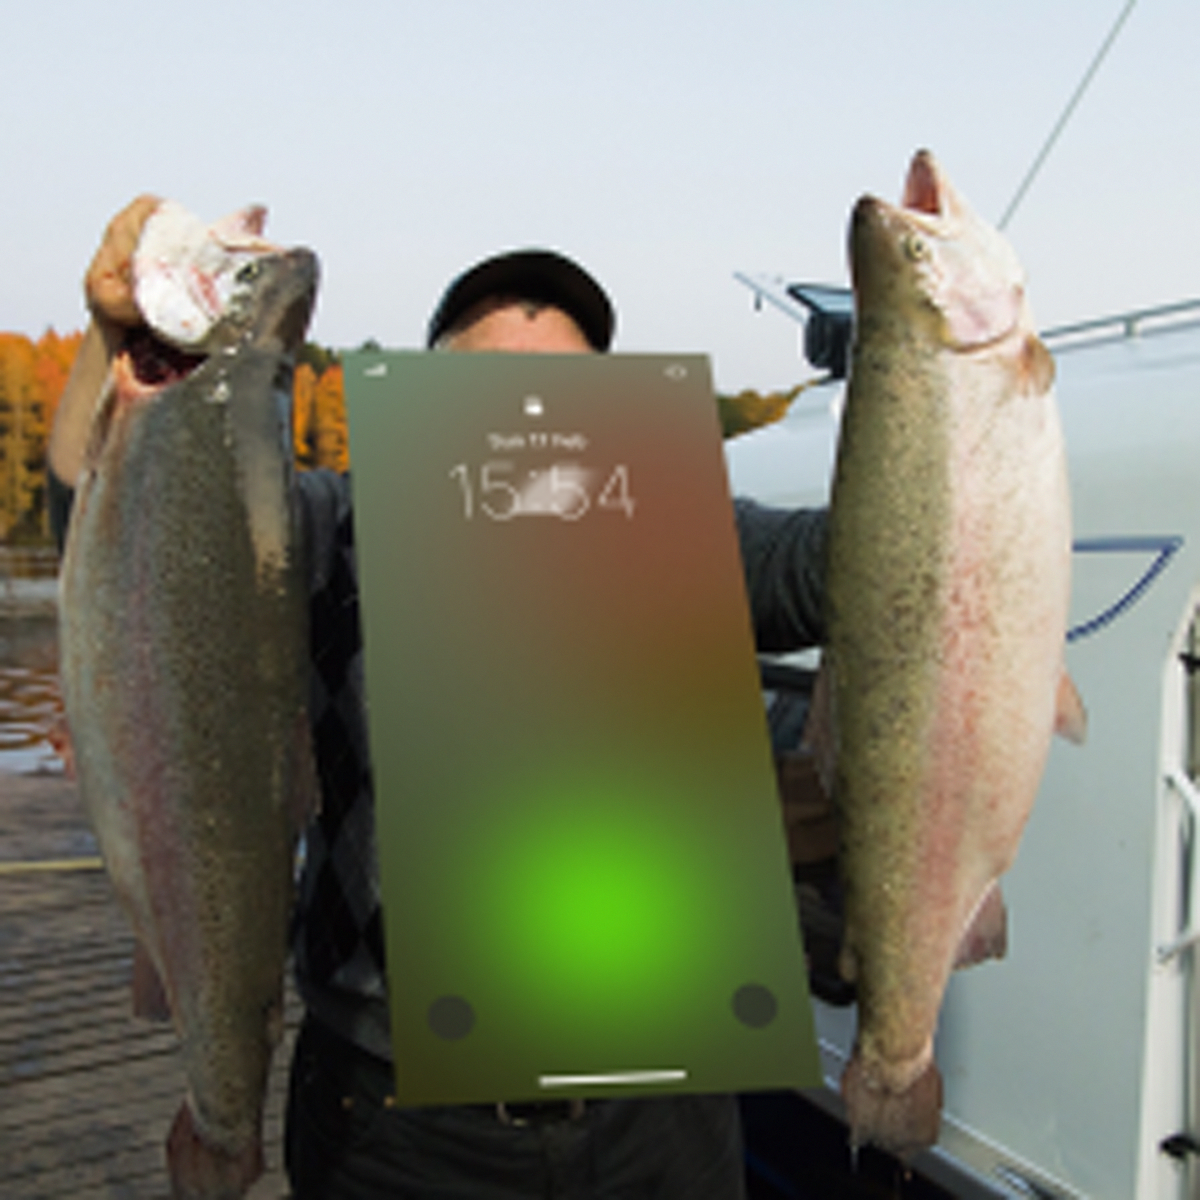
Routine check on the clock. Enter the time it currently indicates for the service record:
15:54
